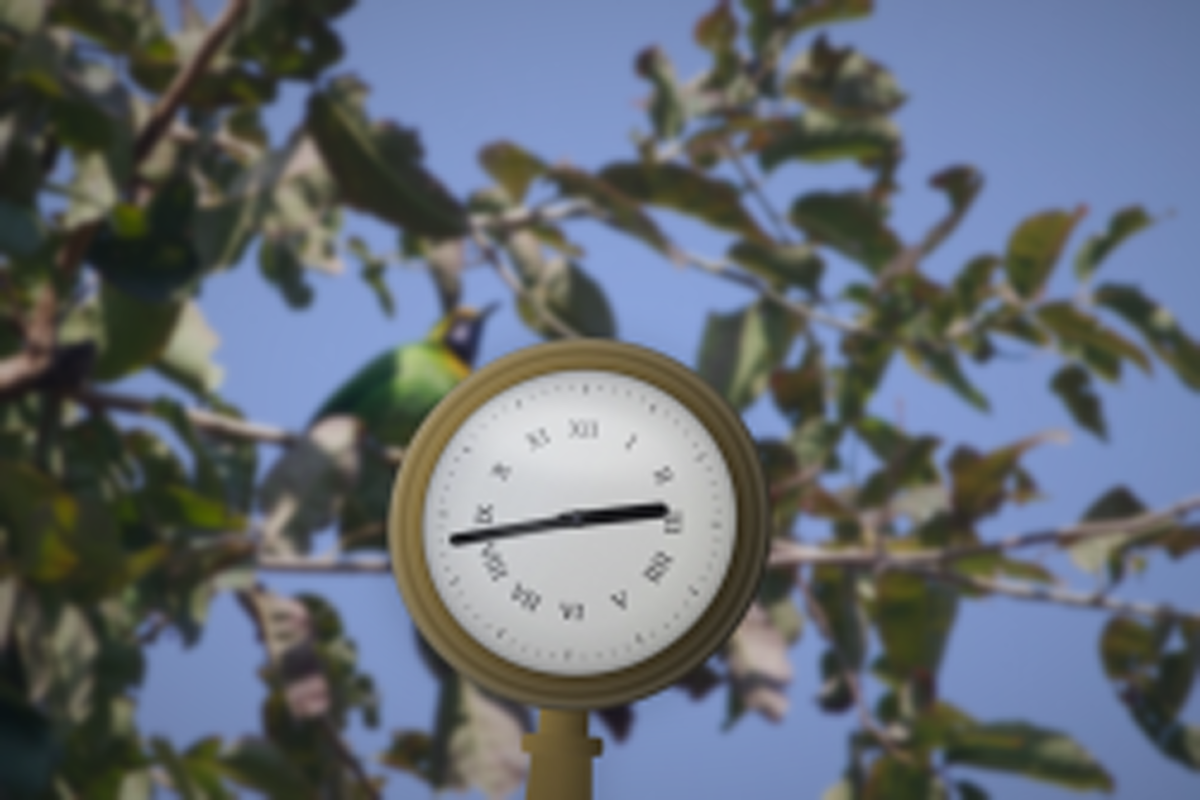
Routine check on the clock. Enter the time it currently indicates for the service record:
2:43
